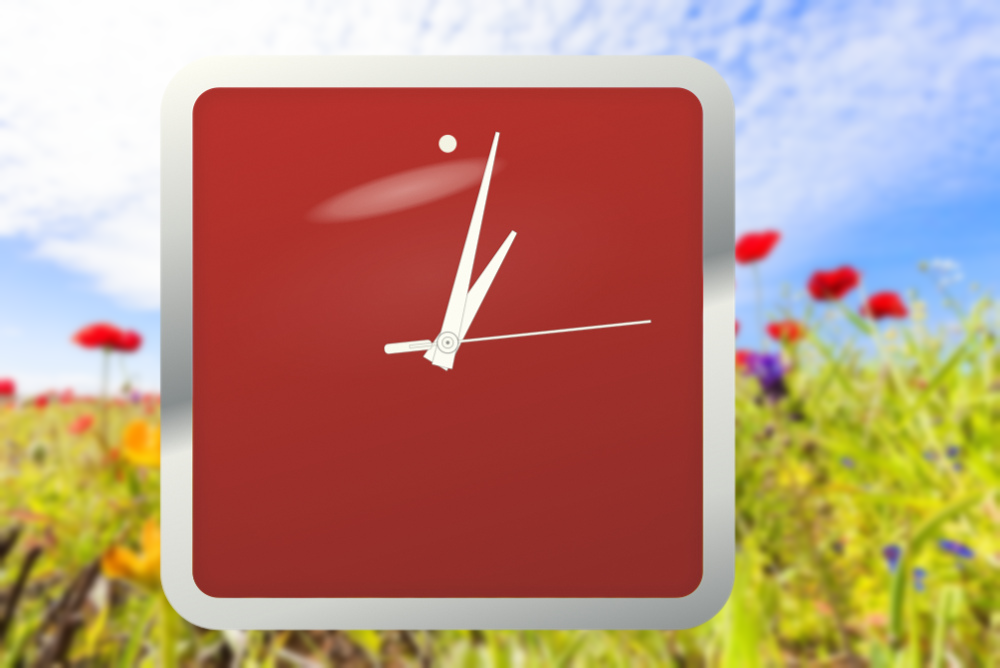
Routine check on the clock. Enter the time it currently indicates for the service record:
1:02:14
